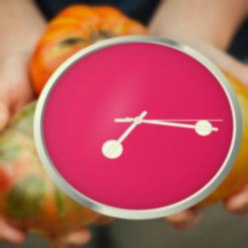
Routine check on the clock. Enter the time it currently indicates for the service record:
7:16:15
